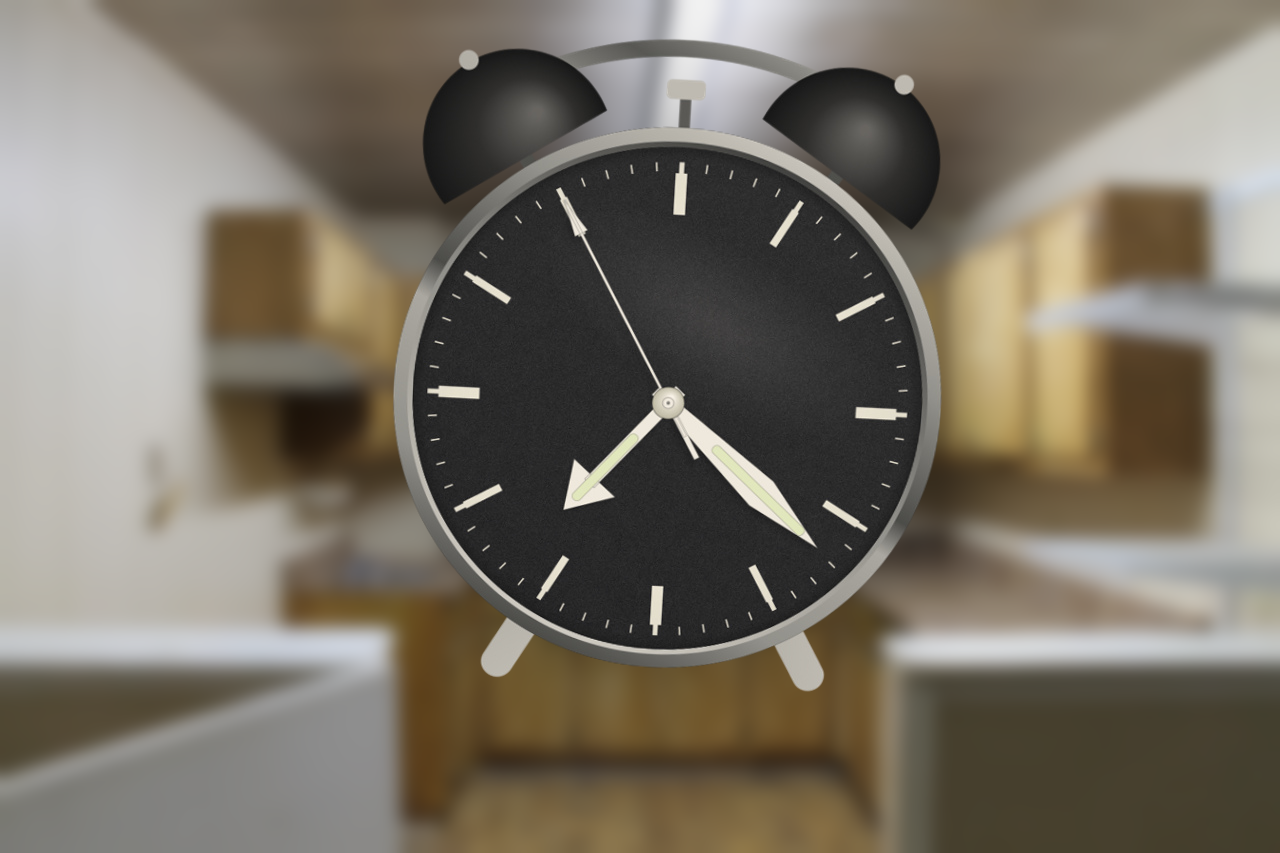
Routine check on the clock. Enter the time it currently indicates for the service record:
7:21:55
